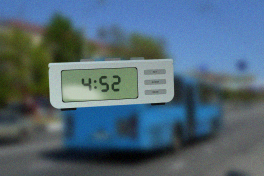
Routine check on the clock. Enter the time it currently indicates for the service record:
4:52
